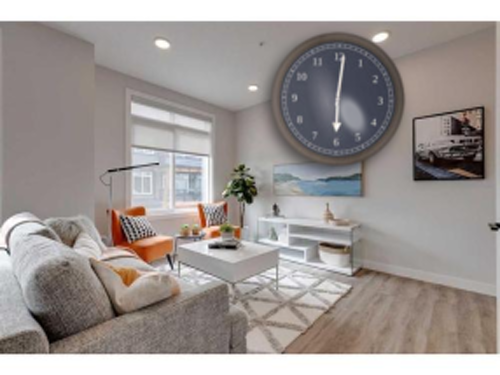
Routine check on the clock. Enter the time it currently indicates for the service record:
6:01
